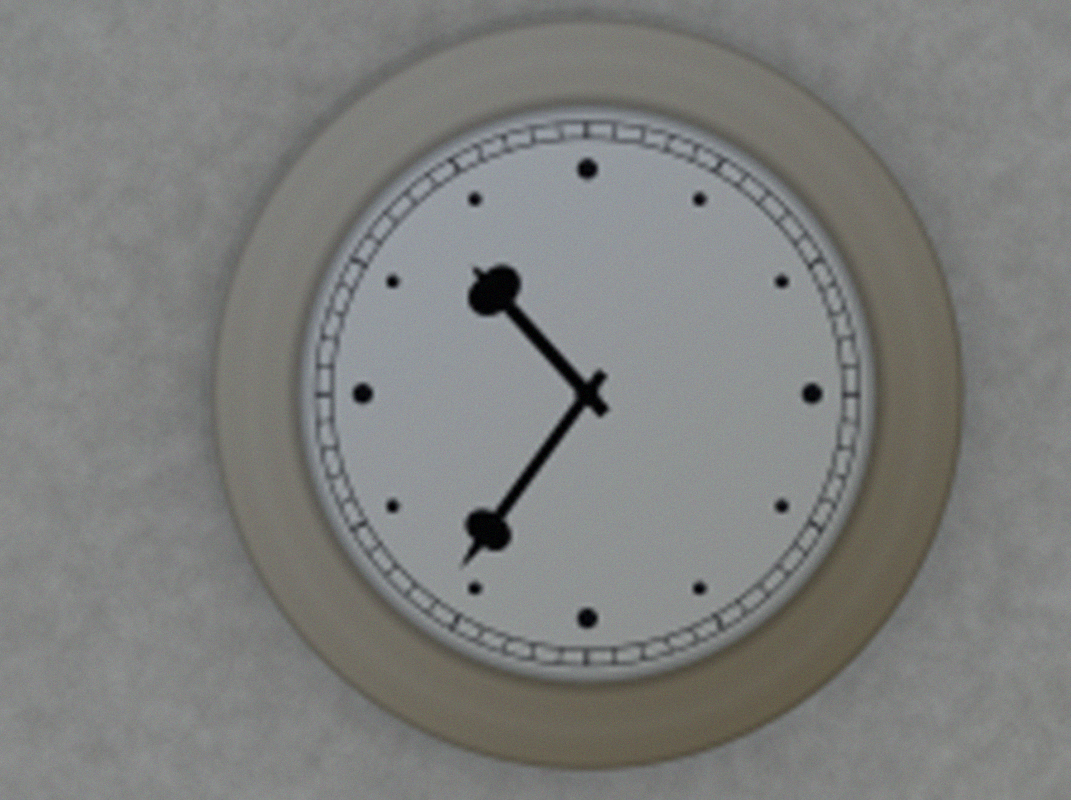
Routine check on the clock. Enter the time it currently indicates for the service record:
10:36
